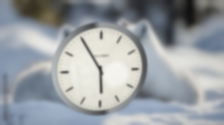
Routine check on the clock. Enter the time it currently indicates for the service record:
5:55
